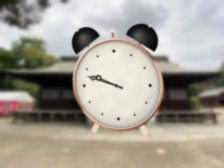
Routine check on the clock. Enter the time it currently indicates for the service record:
9:48
